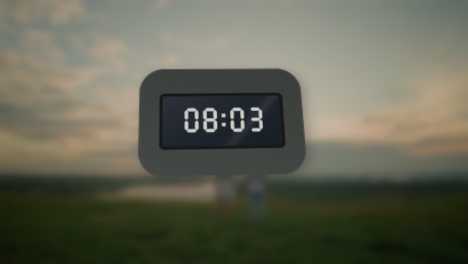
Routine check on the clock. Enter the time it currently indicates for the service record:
8:03
